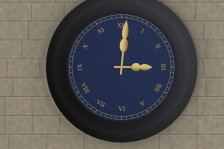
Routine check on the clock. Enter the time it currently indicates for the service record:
3:01
